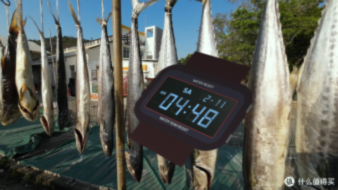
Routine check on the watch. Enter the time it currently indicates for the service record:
4:48
